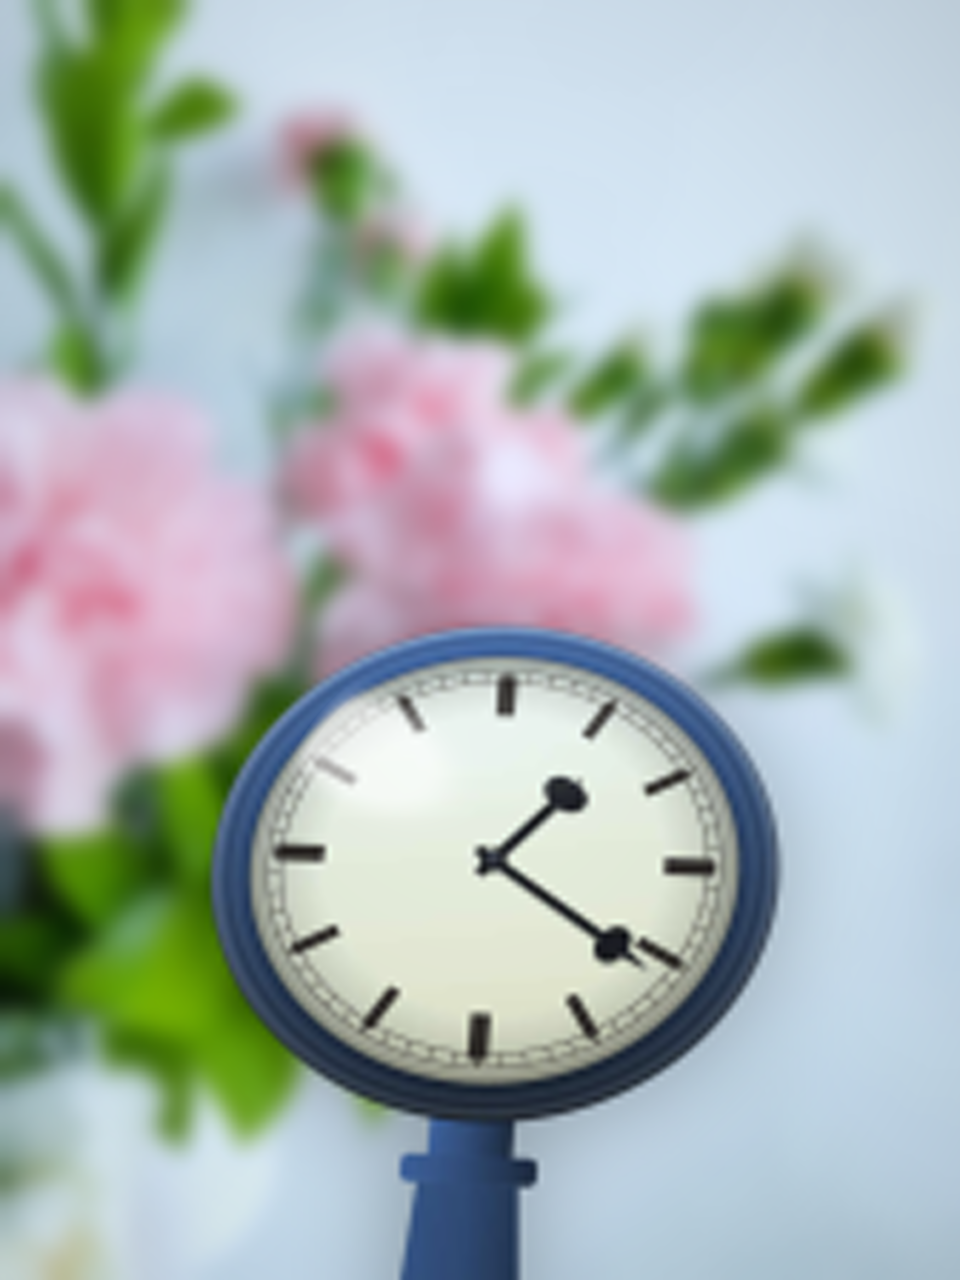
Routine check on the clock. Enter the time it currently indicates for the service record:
1:21
